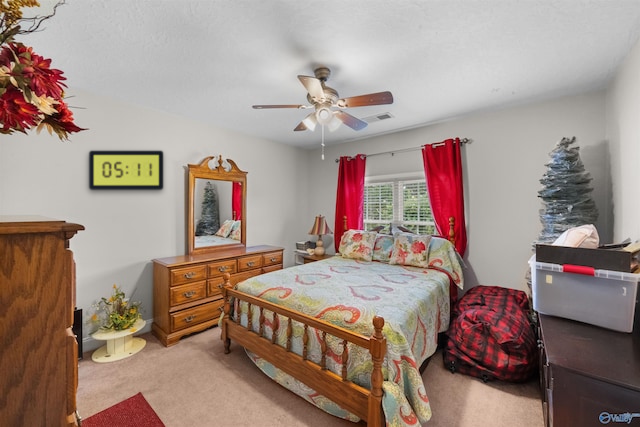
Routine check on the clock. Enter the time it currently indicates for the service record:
5:11
